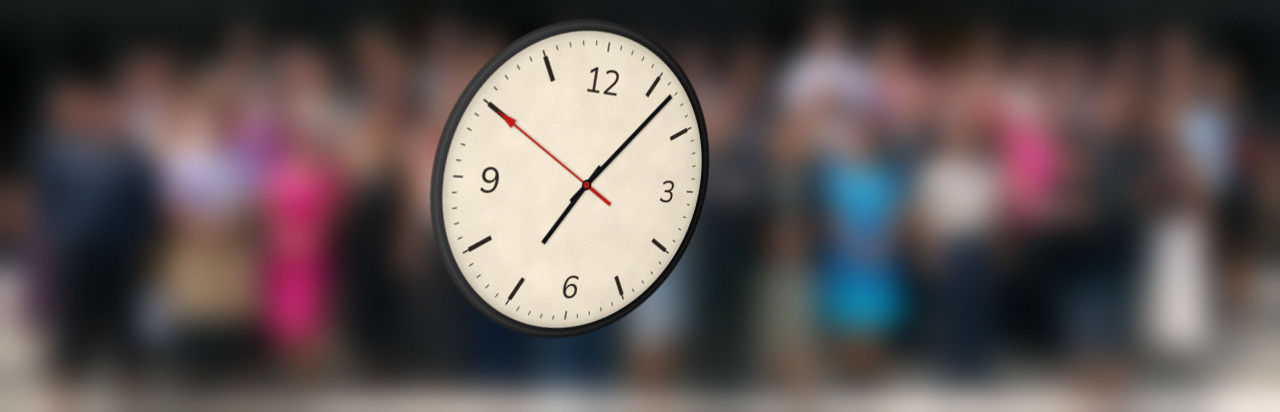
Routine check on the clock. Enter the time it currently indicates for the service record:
7:06:50
